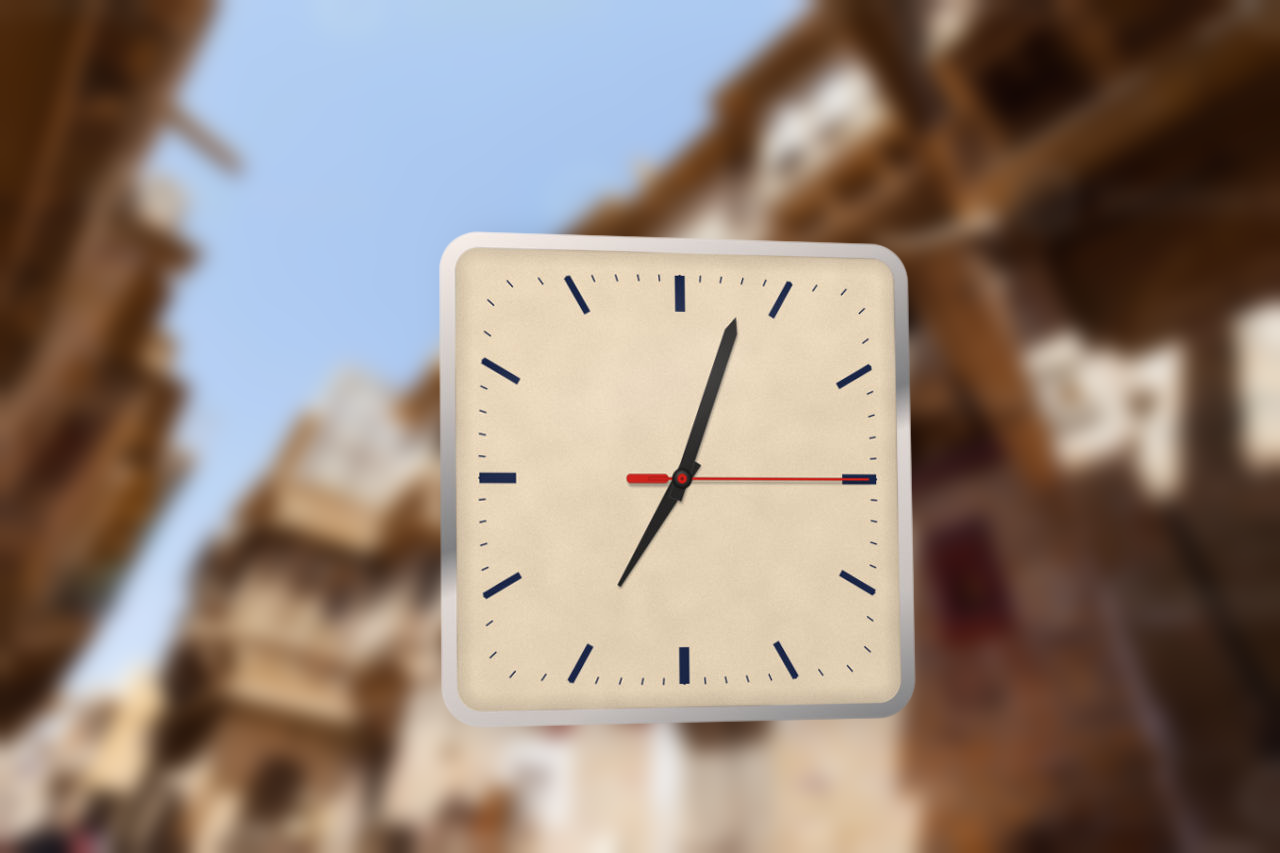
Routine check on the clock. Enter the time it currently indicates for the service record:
7:03:15
